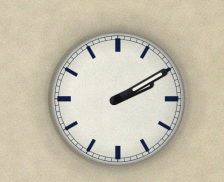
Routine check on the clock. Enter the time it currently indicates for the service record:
2:10
